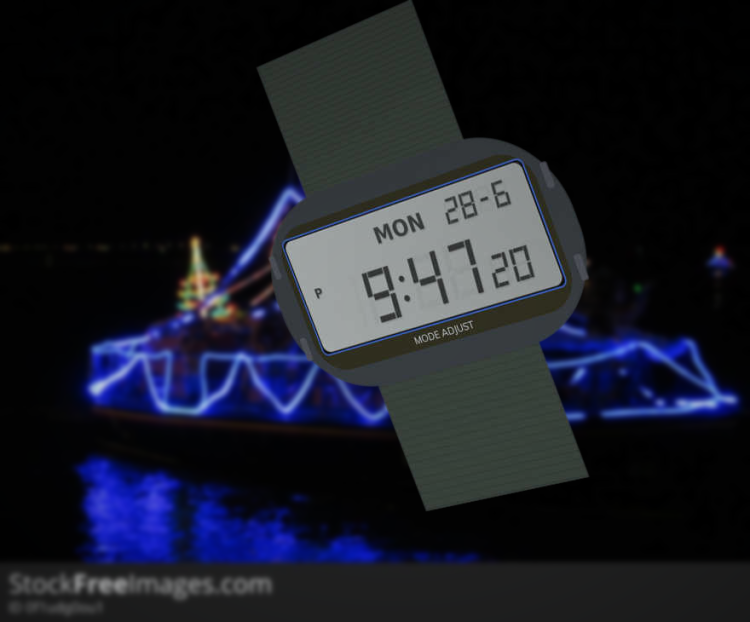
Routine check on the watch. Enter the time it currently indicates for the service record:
9:47:20
